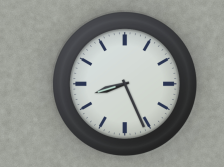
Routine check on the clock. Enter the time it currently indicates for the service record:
8:26
